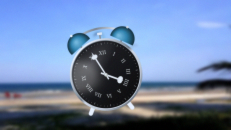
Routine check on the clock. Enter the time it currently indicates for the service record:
3:56
